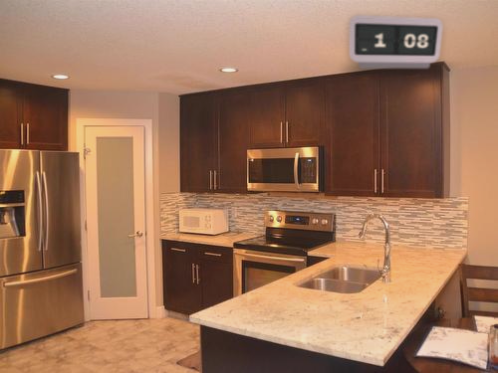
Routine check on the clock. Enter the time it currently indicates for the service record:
1:08
